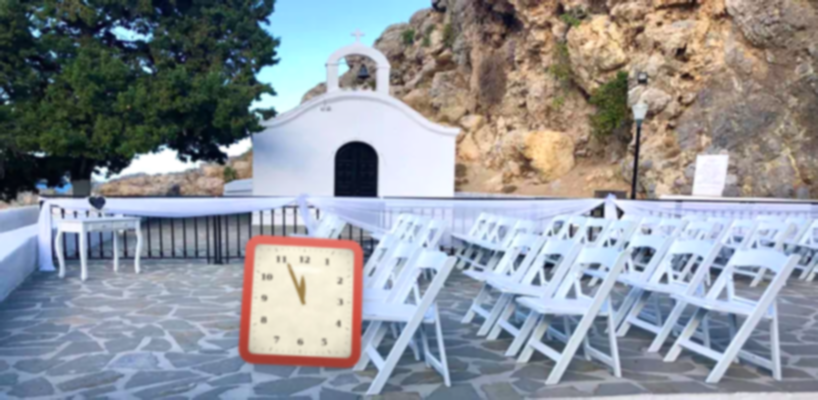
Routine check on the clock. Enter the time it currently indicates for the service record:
11:56
